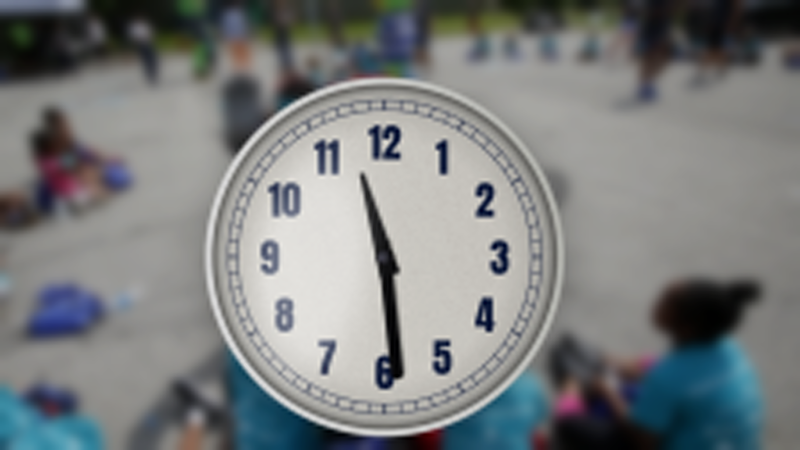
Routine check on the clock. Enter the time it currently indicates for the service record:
11:29
